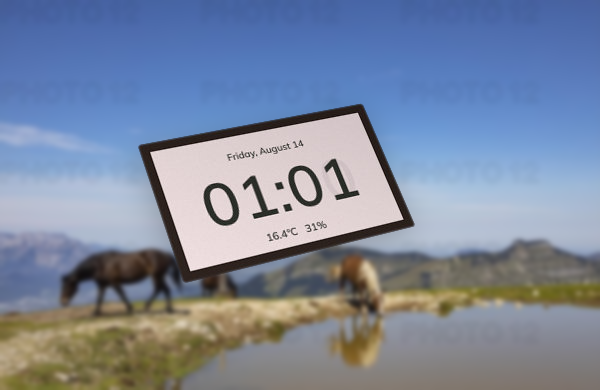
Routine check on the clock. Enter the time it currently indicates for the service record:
1:01
